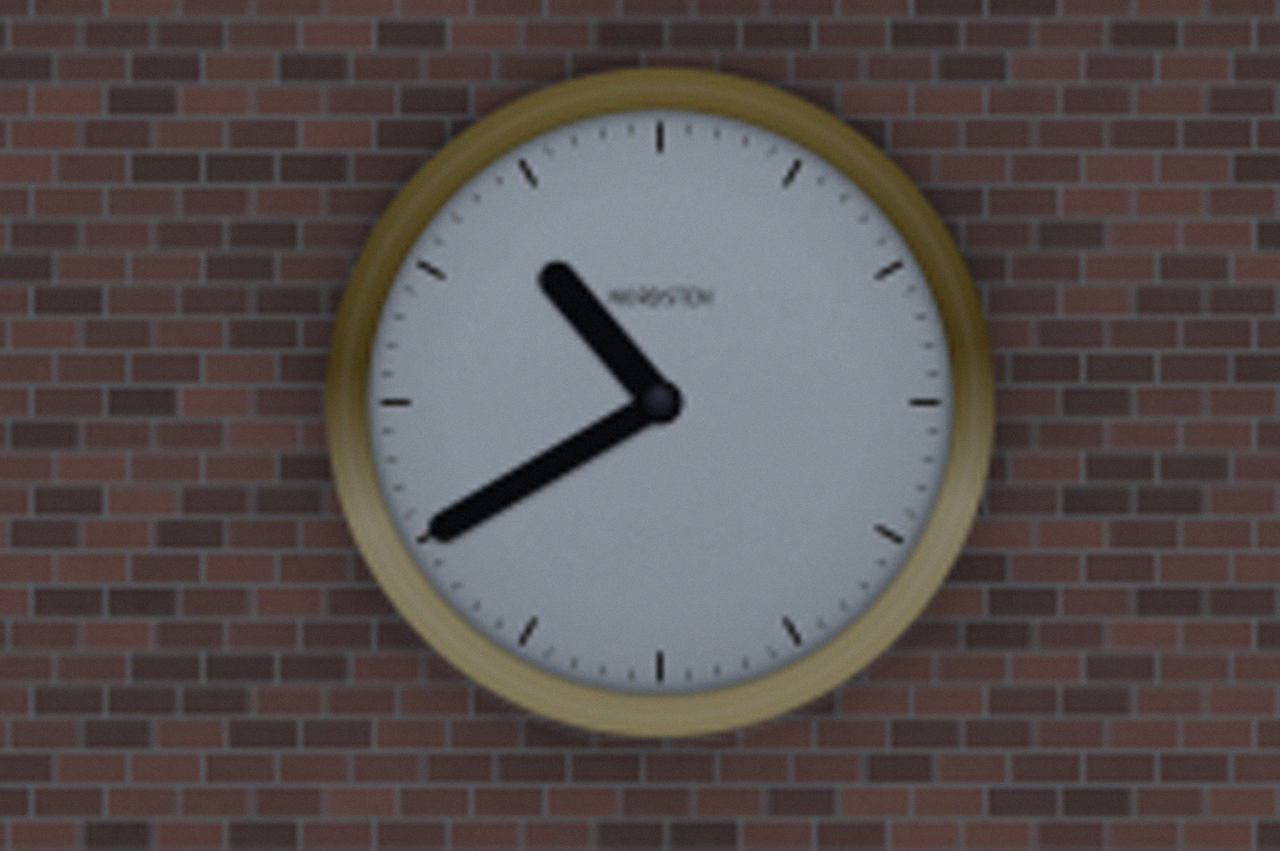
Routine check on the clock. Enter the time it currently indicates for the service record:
10:40
